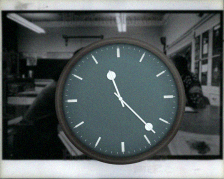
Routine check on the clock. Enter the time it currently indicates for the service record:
11:23
